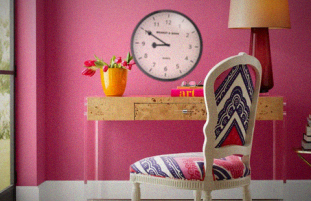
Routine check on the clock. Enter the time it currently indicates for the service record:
8:50
